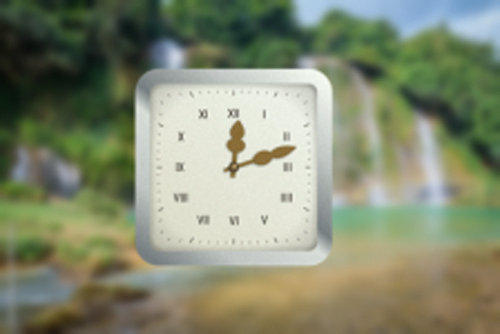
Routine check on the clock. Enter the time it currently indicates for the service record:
12:12
